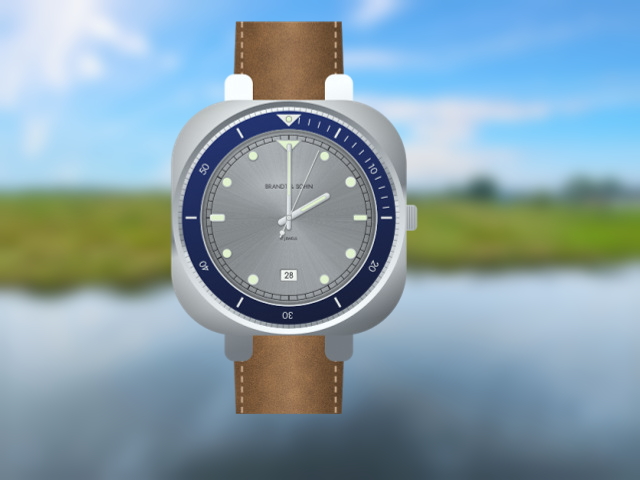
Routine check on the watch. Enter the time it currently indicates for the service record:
2:00:04
